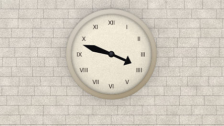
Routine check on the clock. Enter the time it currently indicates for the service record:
3:48
